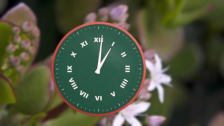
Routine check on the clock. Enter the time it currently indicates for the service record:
1:01
